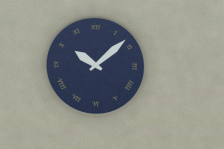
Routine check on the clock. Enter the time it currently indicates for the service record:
10:08
